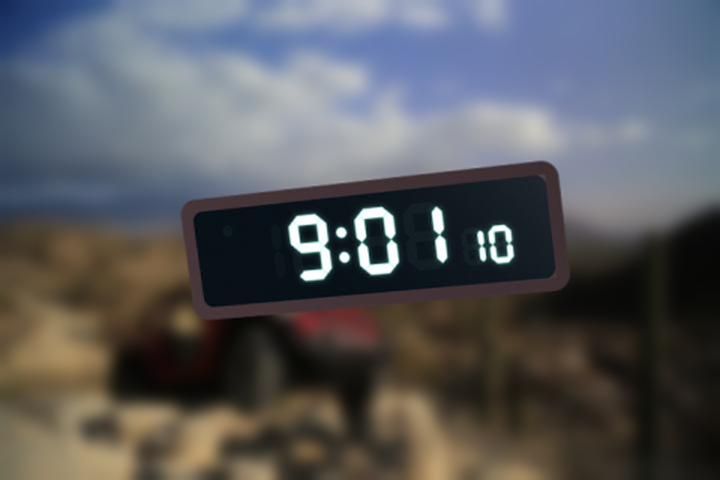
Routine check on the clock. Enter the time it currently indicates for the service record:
9:01:10
